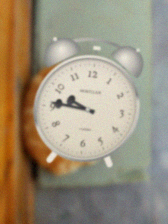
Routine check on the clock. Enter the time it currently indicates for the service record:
9:46
